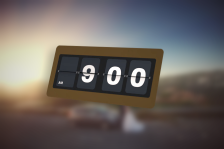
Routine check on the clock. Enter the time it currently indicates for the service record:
9:00
